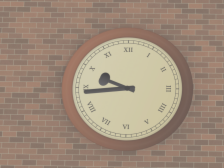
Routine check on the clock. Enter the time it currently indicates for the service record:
9:44
